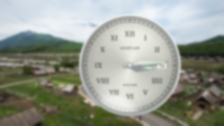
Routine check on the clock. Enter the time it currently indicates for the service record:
3:14
